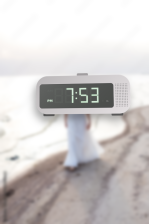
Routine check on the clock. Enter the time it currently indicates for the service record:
7:53
